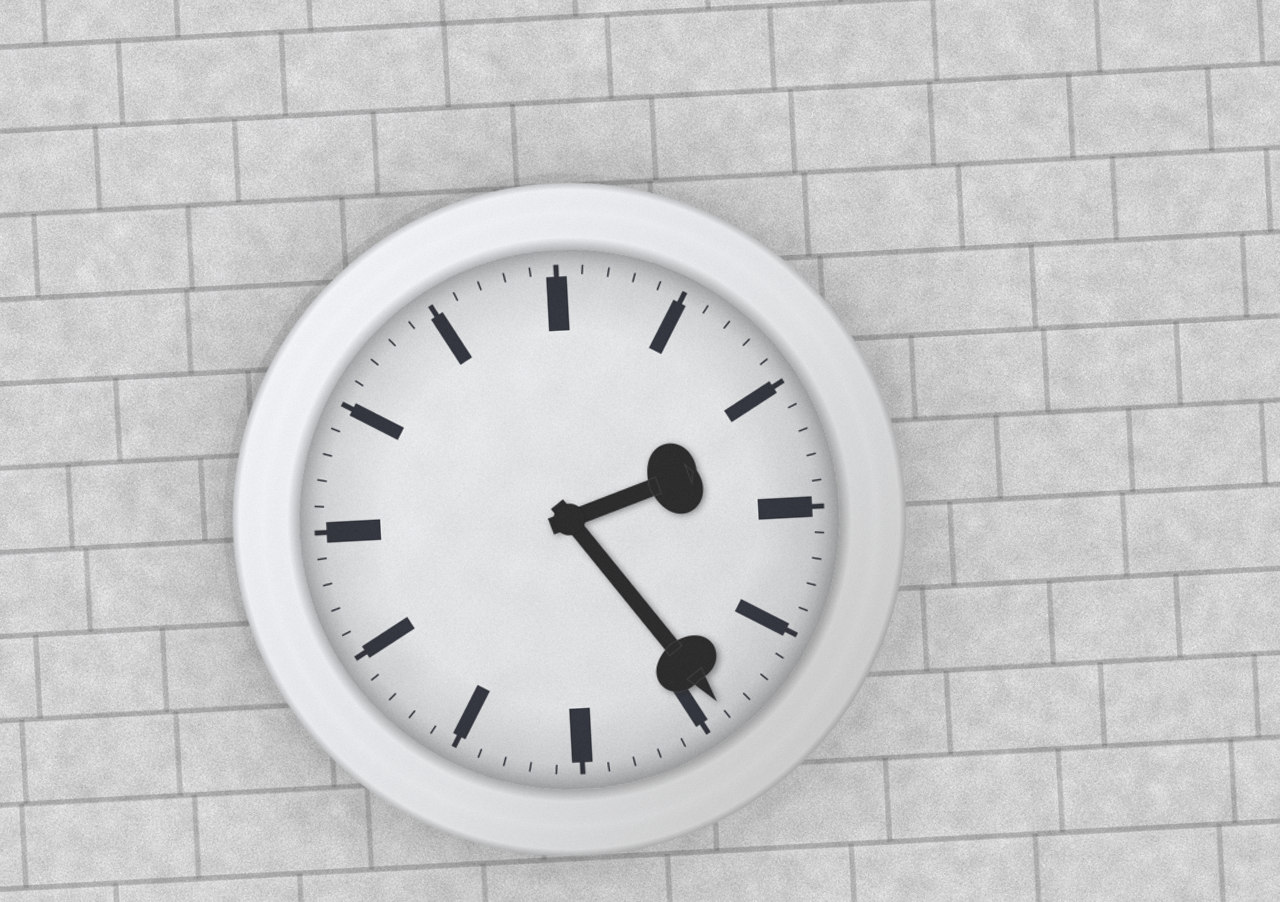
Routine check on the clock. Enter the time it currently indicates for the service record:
2:24
